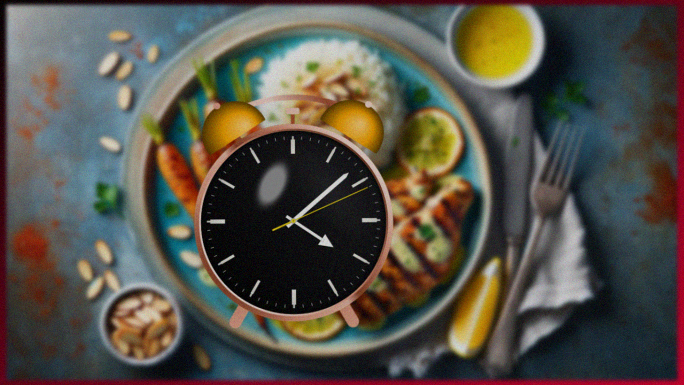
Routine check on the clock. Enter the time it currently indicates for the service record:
4:08:11
